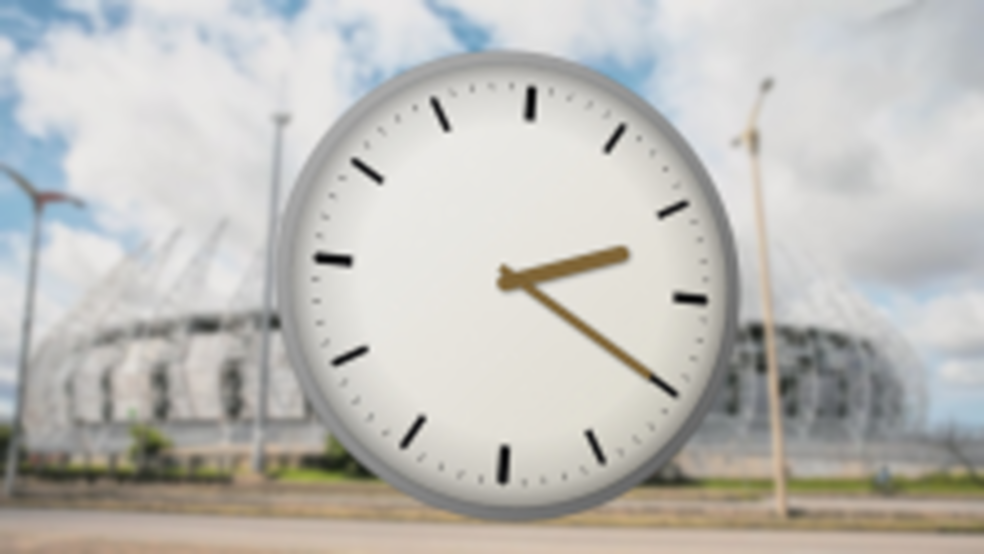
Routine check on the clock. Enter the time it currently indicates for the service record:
2:20
